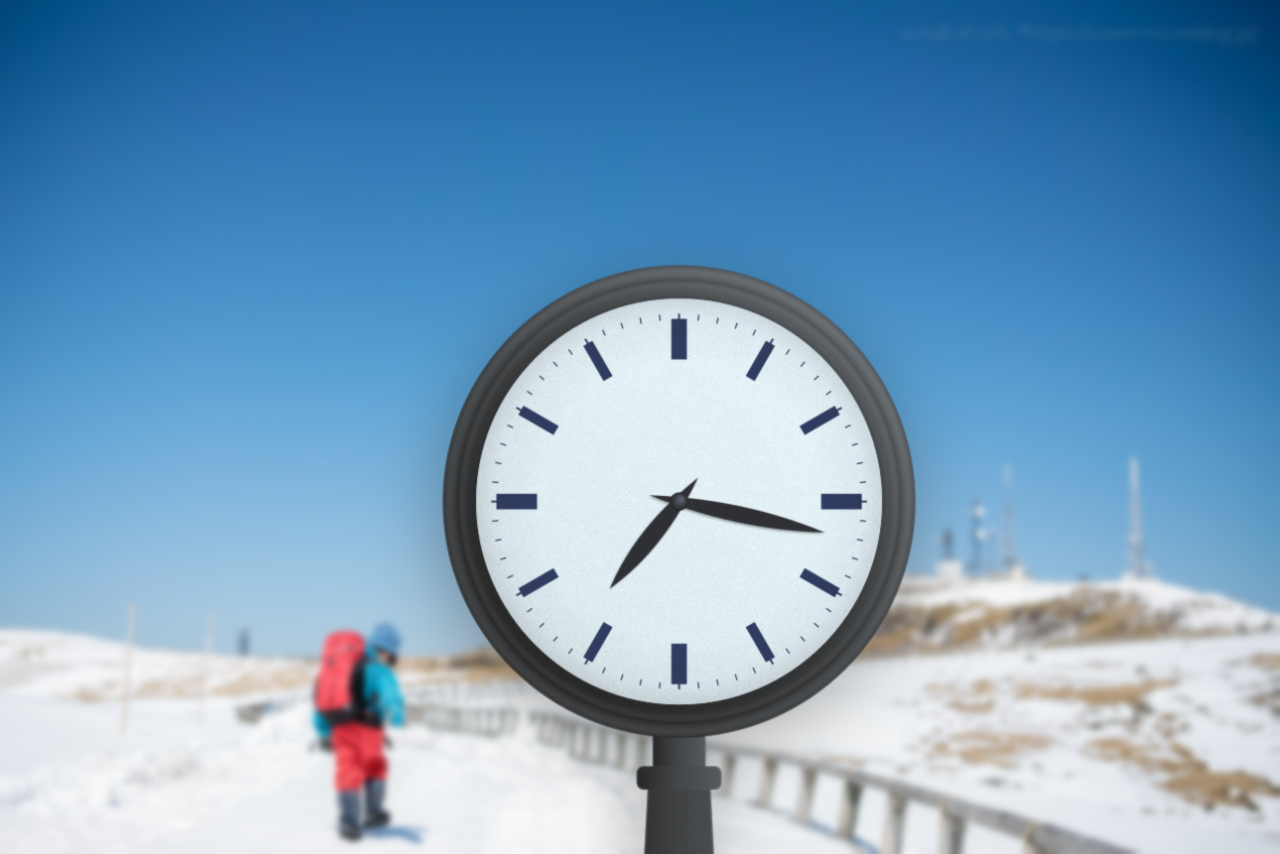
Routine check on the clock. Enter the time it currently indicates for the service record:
7:17
